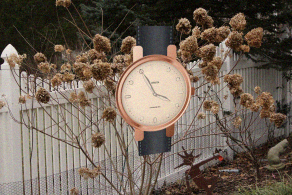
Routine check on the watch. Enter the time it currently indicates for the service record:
3:55
